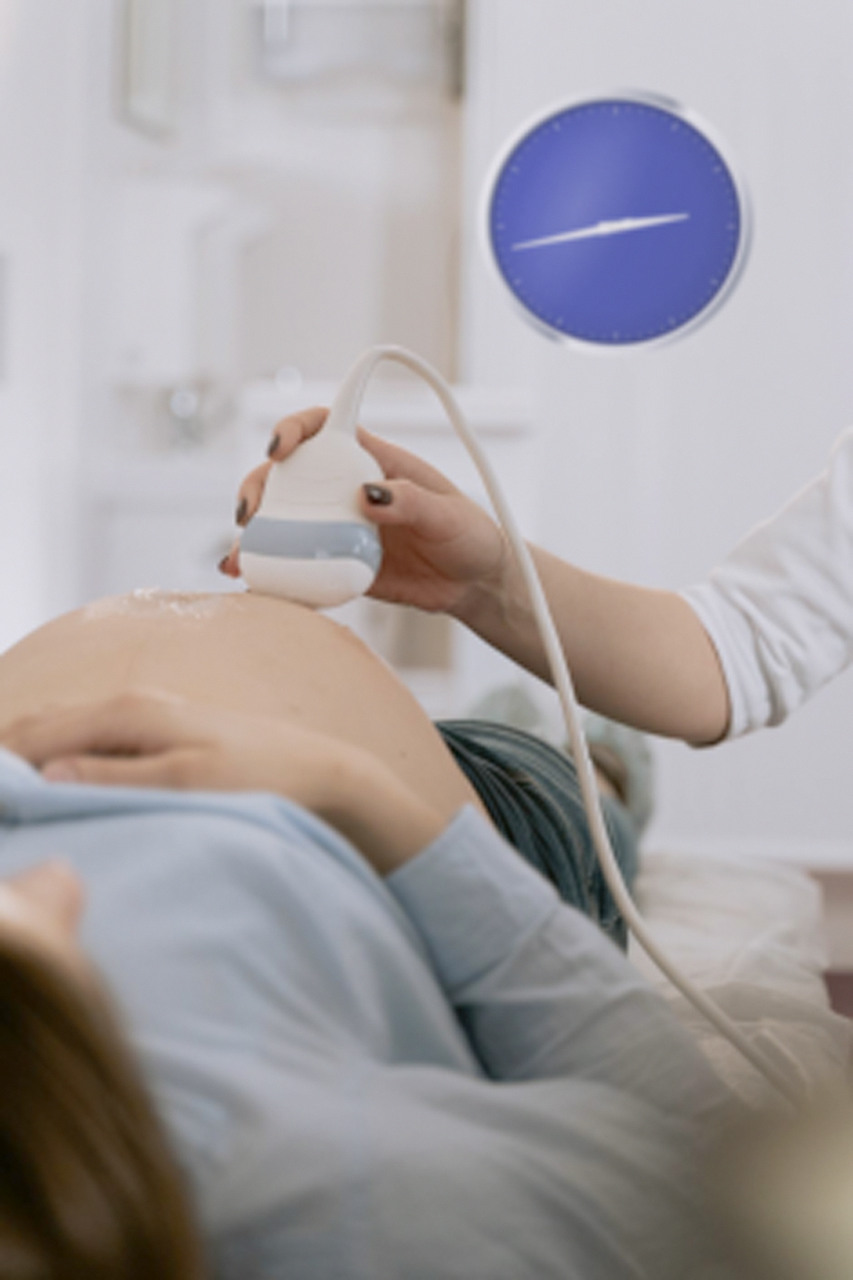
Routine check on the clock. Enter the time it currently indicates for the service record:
2:43
